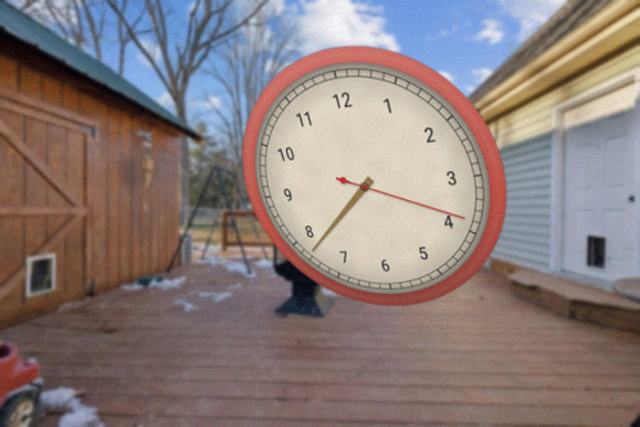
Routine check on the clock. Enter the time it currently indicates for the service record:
7:38:19
